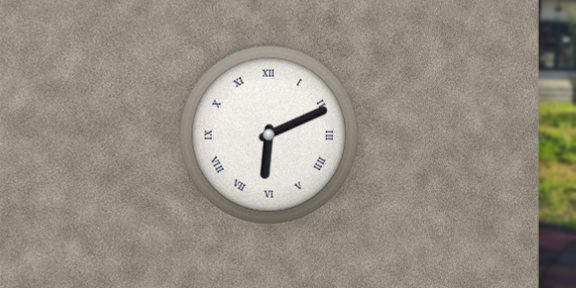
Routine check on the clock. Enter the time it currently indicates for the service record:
6:11
